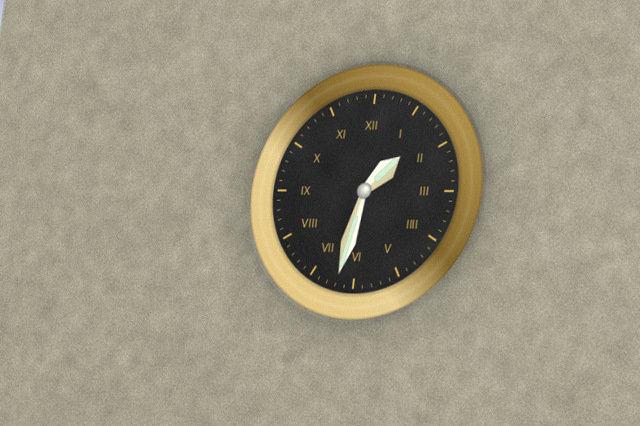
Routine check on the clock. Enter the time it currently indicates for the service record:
1:32
